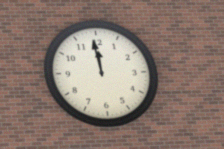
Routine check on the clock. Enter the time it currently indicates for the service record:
11:59
